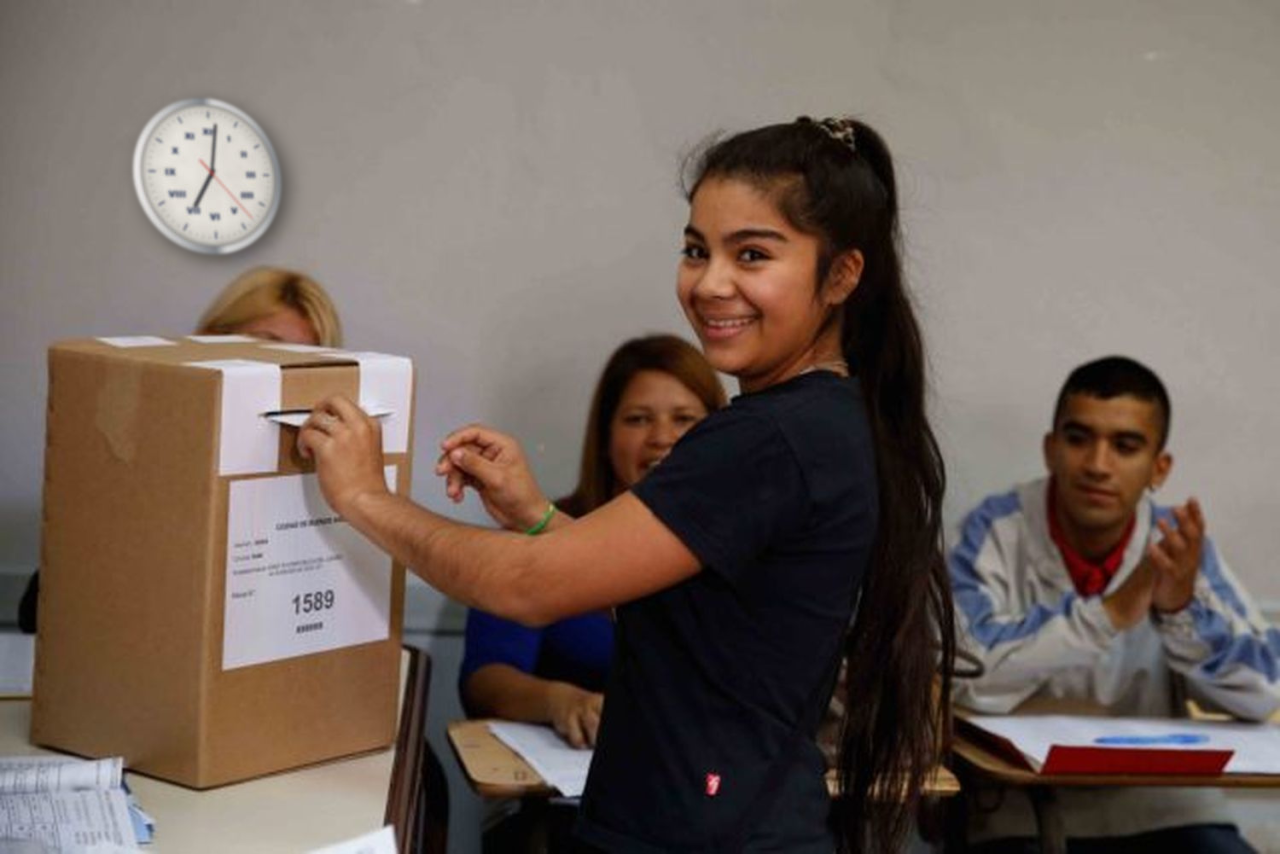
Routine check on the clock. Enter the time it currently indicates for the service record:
7:01:23
